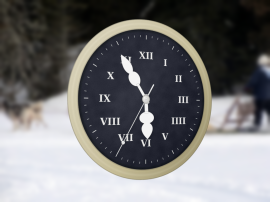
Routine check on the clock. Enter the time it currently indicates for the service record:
5:54:35
